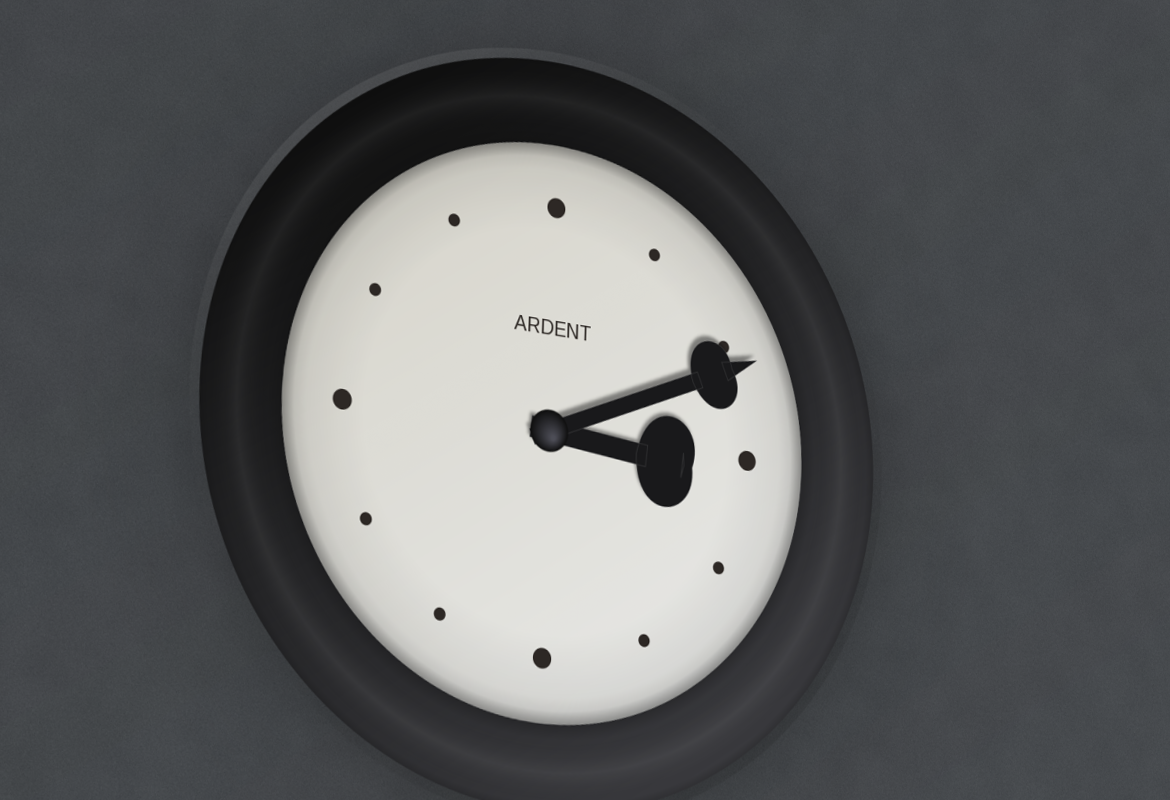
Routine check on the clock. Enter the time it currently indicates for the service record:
3:11
